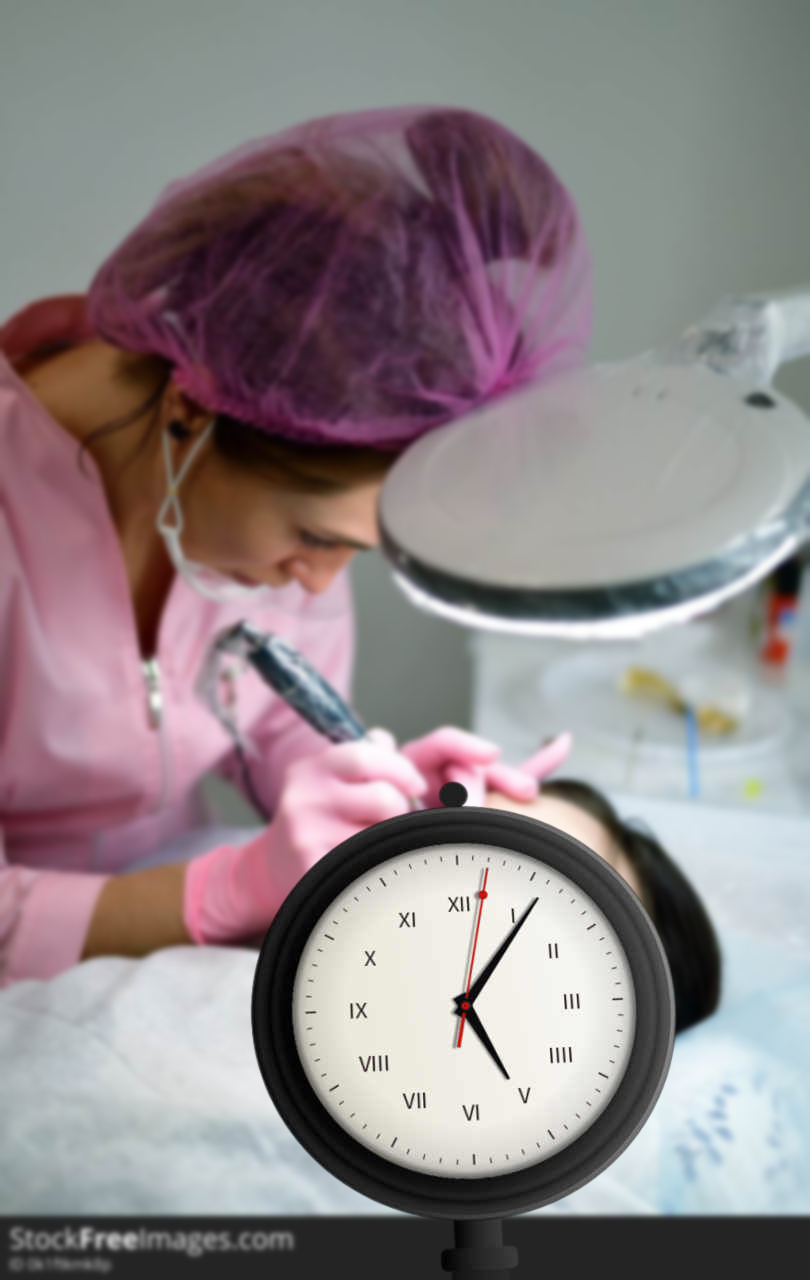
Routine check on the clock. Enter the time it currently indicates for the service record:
5:06:02
